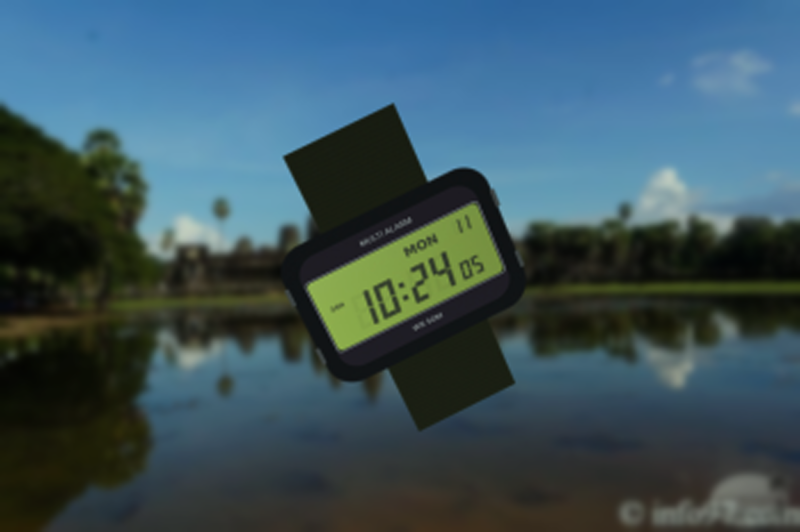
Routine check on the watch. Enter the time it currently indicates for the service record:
10:24:05
